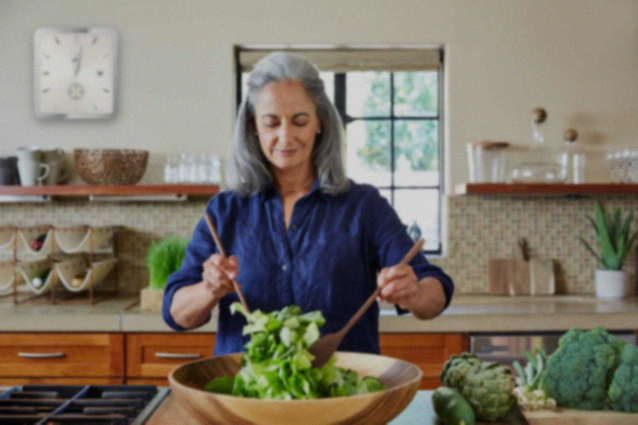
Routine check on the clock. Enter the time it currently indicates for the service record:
12:02
